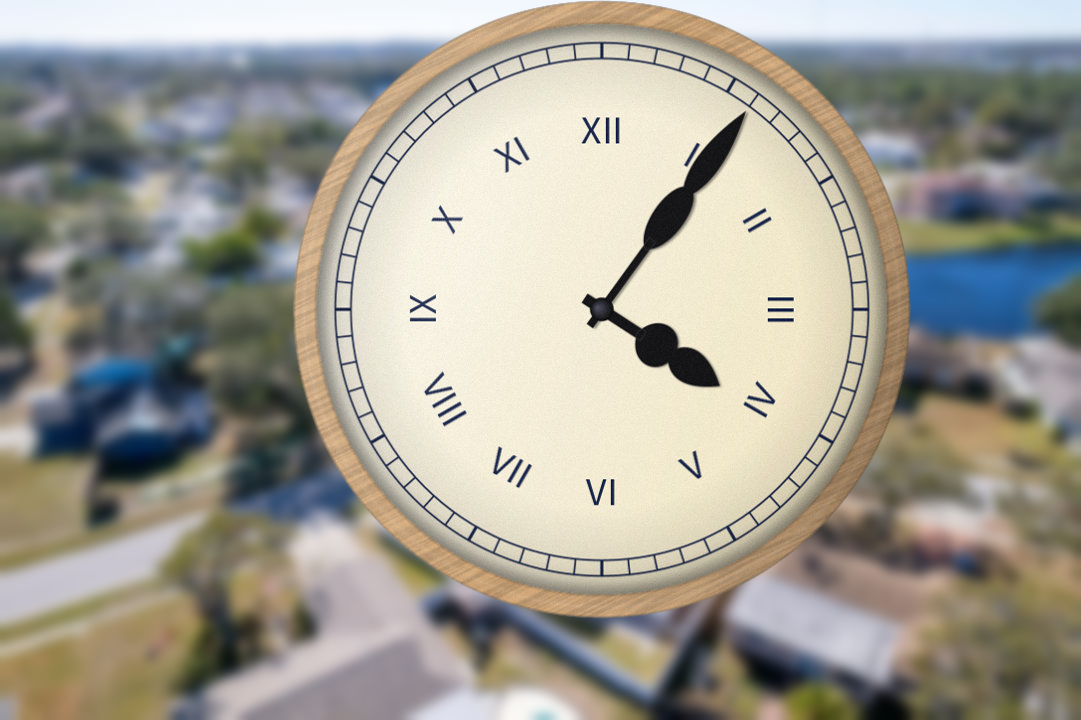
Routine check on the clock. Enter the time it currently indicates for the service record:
4:06
